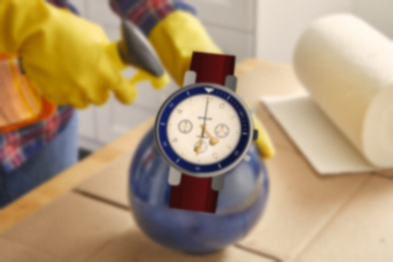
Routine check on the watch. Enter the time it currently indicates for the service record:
4:31
